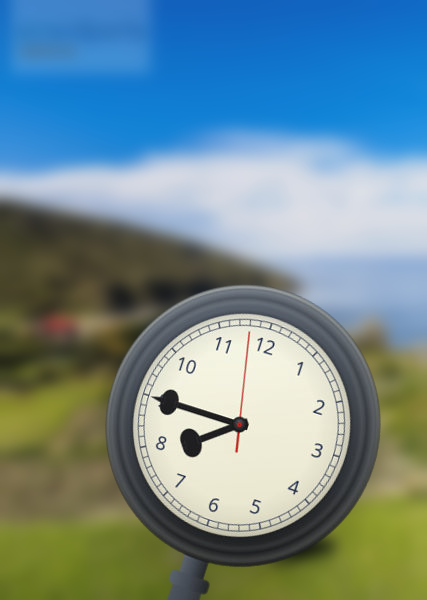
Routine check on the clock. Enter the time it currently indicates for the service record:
7:44:58
